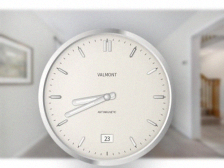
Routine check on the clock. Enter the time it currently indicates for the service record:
8:41
